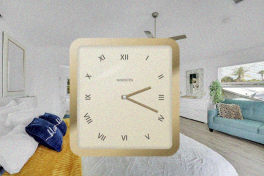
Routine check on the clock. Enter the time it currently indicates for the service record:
2:19
